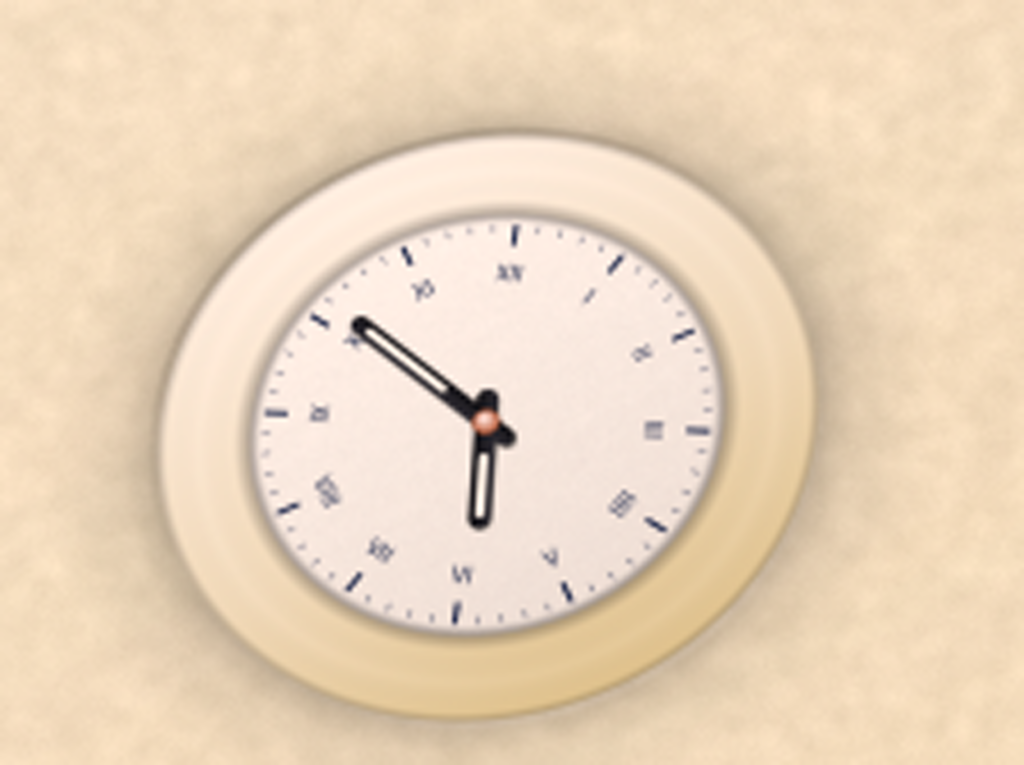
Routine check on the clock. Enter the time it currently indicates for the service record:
5:51
